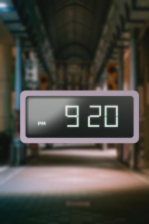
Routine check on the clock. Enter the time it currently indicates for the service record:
9:20
